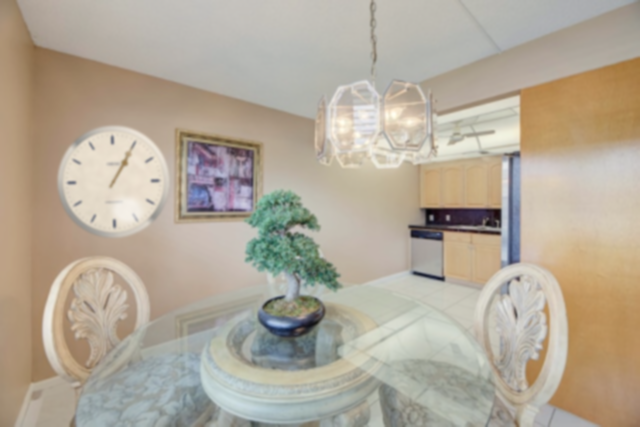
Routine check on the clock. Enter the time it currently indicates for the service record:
1:05
